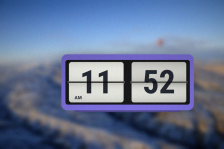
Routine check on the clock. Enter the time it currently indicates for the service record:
11:52
